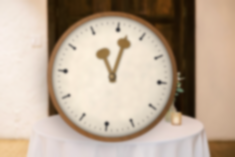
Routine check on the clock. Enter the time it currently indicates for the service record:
11:02
